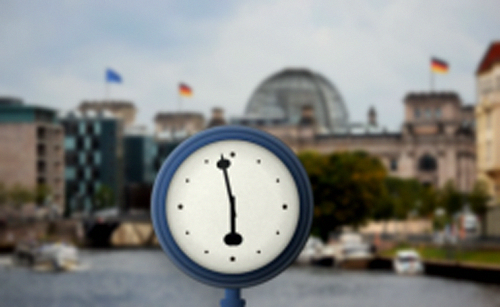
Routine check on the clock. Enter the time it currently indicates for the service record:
5:58
